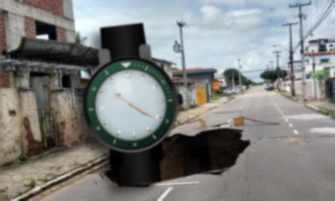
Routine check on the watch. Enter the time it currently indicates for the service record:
10:21
